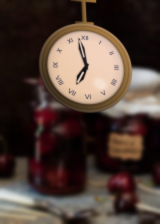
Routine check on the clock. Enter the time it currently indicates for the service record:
6:58
